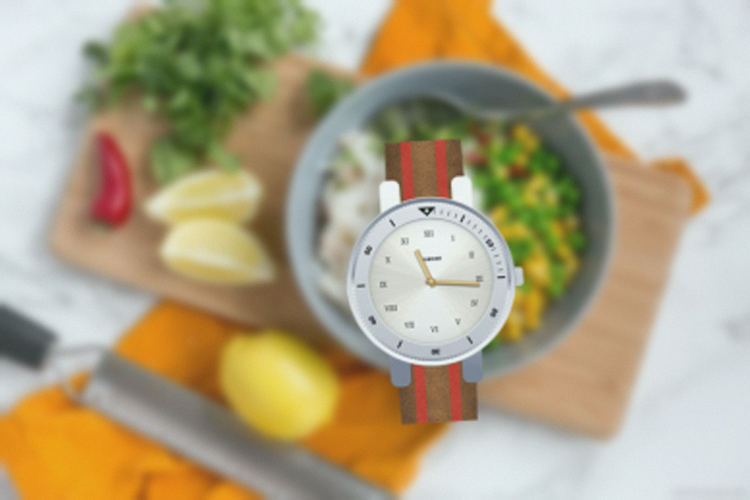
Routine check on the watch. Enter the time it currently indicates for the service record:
11:16
